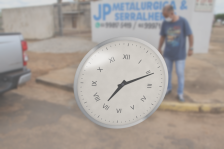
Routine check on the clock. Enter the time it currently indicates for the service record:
7:11
